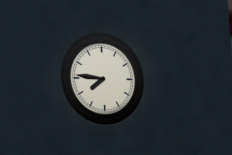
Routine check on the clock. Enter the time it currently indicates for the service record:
7:46
